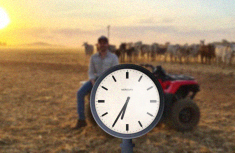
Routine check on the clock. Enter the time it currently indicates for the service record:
6:35
